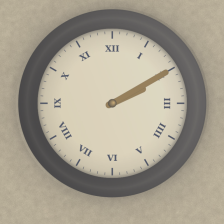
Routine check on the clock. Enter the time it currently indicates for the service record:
2:10
